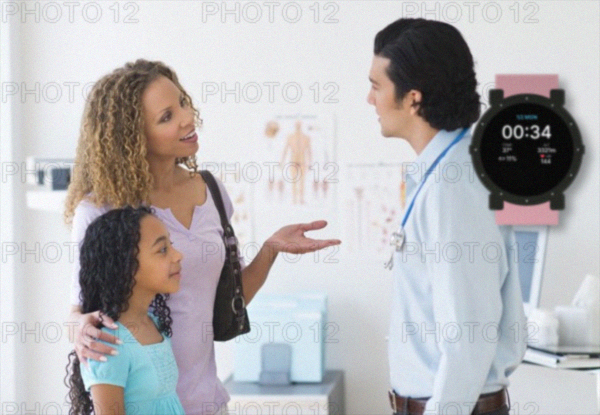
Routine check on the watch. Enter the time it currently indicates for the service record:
0:34
